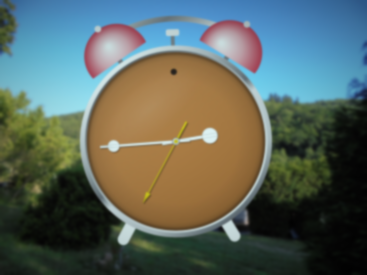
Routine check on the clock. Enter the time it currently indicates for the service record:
2:44:35
